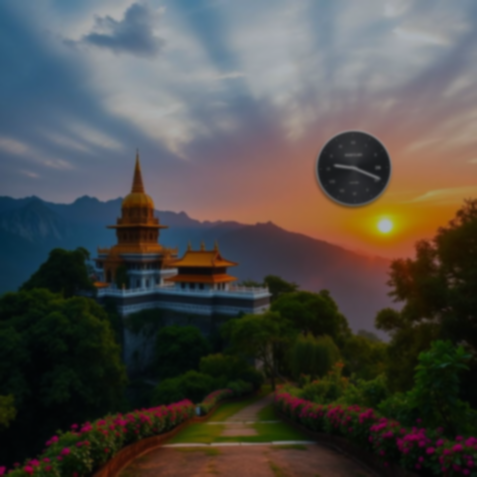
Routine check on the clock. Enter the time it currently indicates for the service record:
9:19
